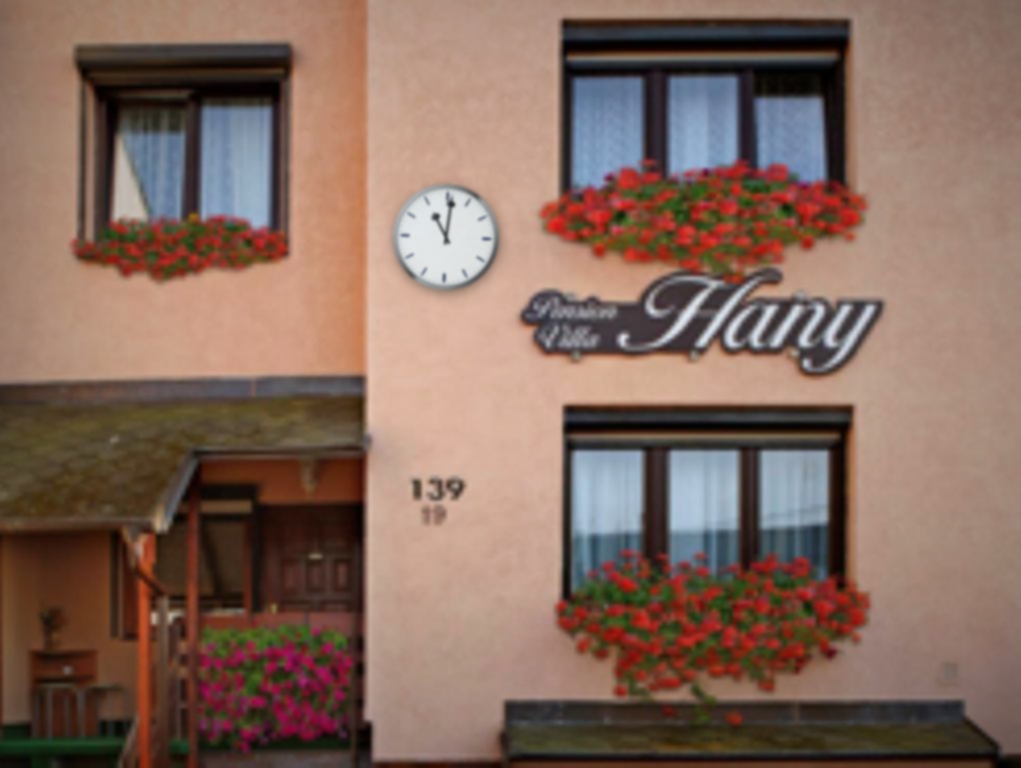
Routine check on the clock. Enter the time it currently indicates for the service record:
11:01
